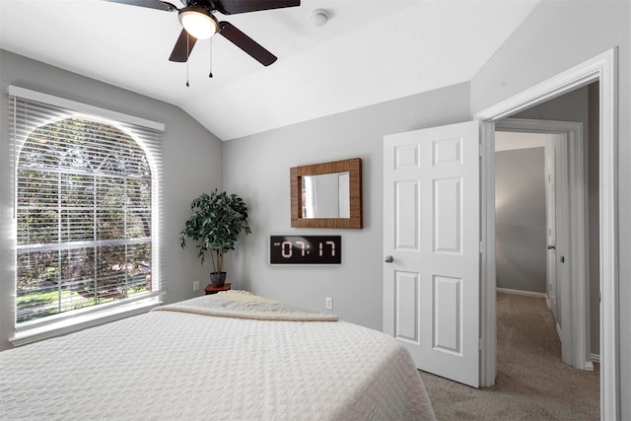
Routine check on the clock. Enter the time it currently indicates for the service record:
7:17
